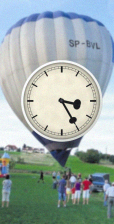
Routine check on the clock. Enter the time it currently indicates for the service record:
3:25
